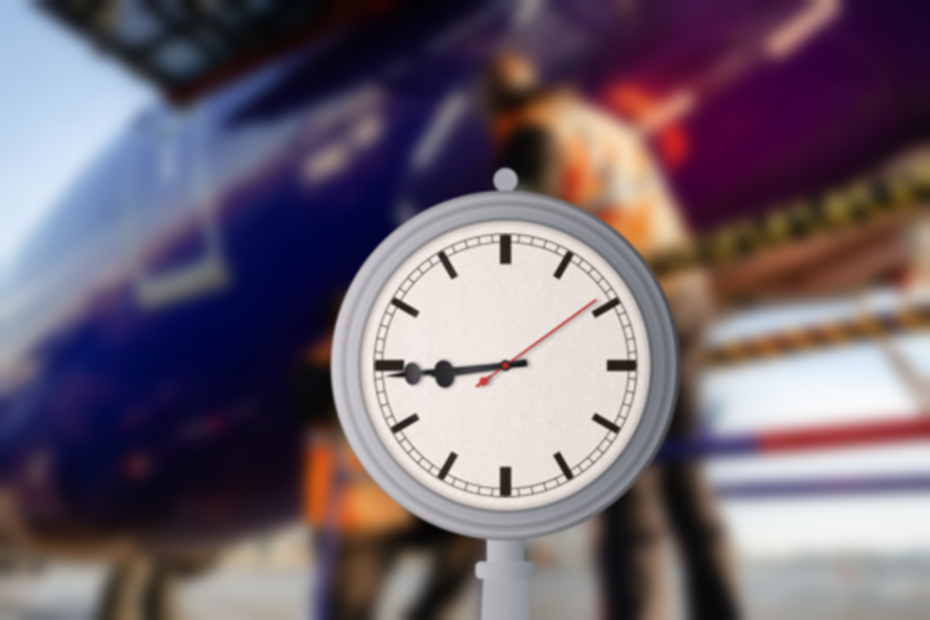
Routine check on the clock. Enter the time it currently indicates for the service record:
8:44:09
